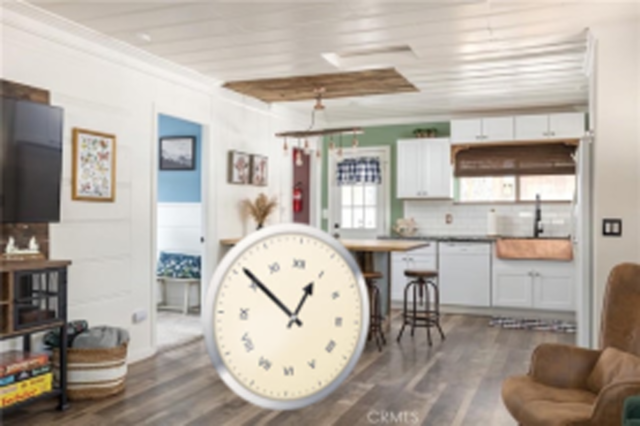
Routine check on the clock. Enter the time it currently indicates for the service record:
12:51
